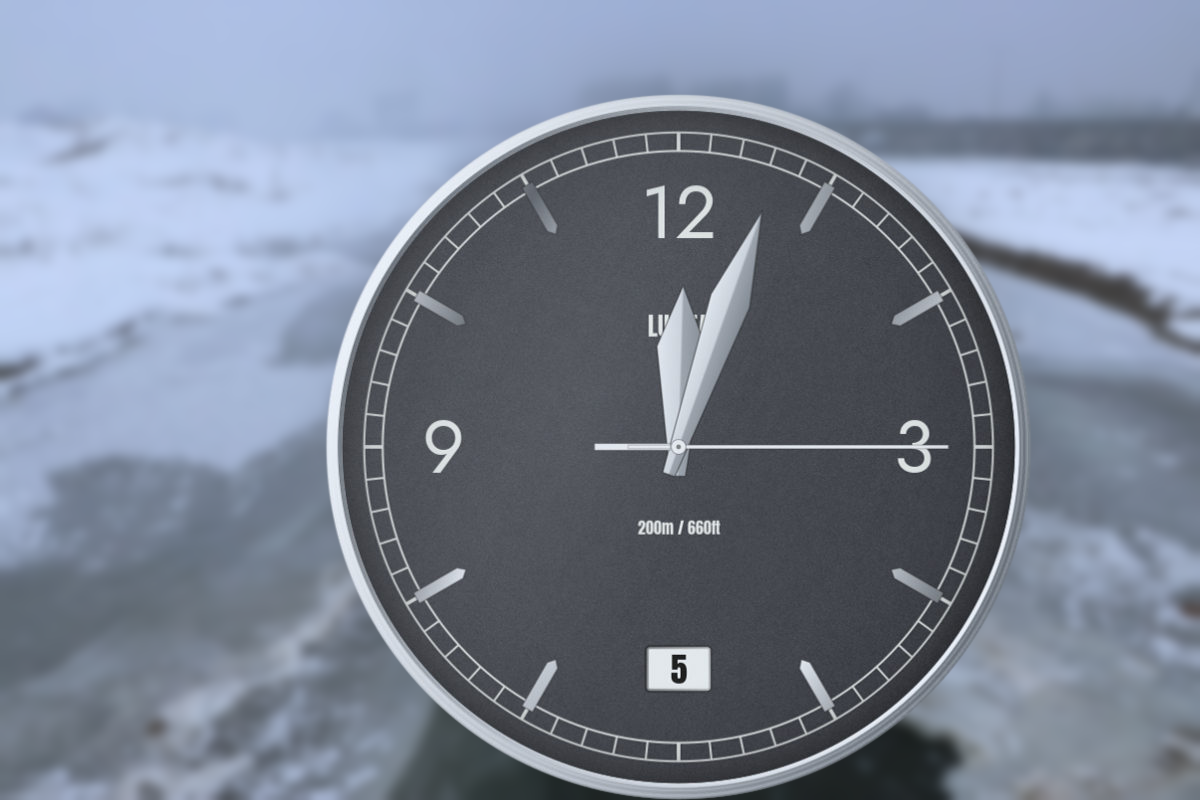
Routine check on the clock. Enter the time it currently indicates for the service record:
12:03:15
